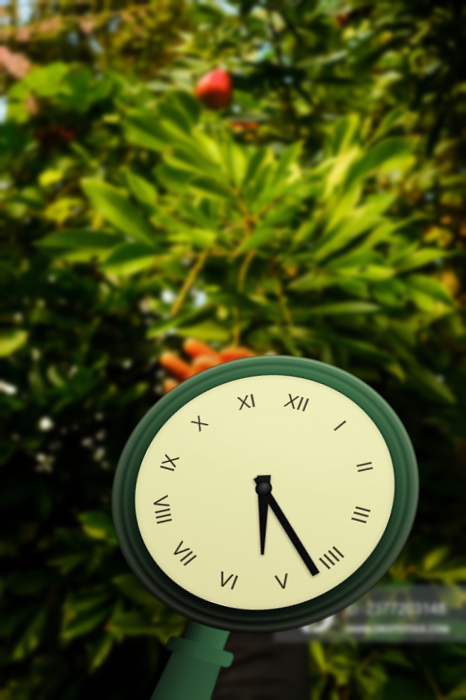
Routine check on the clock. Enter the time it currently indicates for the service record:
5:22
